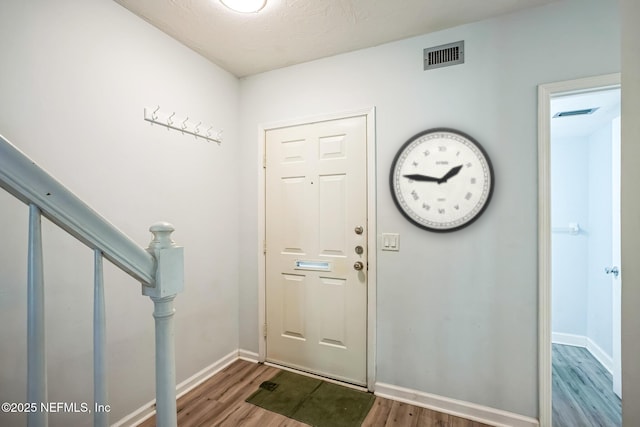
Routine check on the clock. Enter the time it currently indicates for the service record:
1:46
